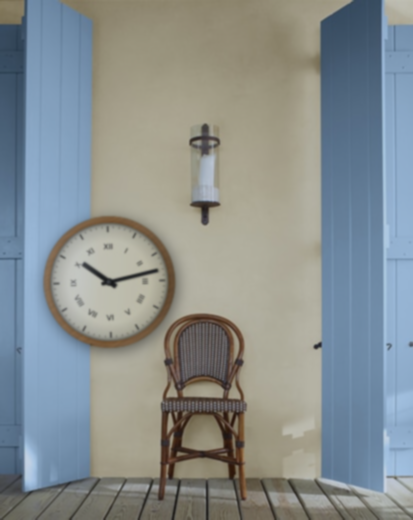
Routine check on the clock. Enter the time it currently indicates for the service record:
10:13
